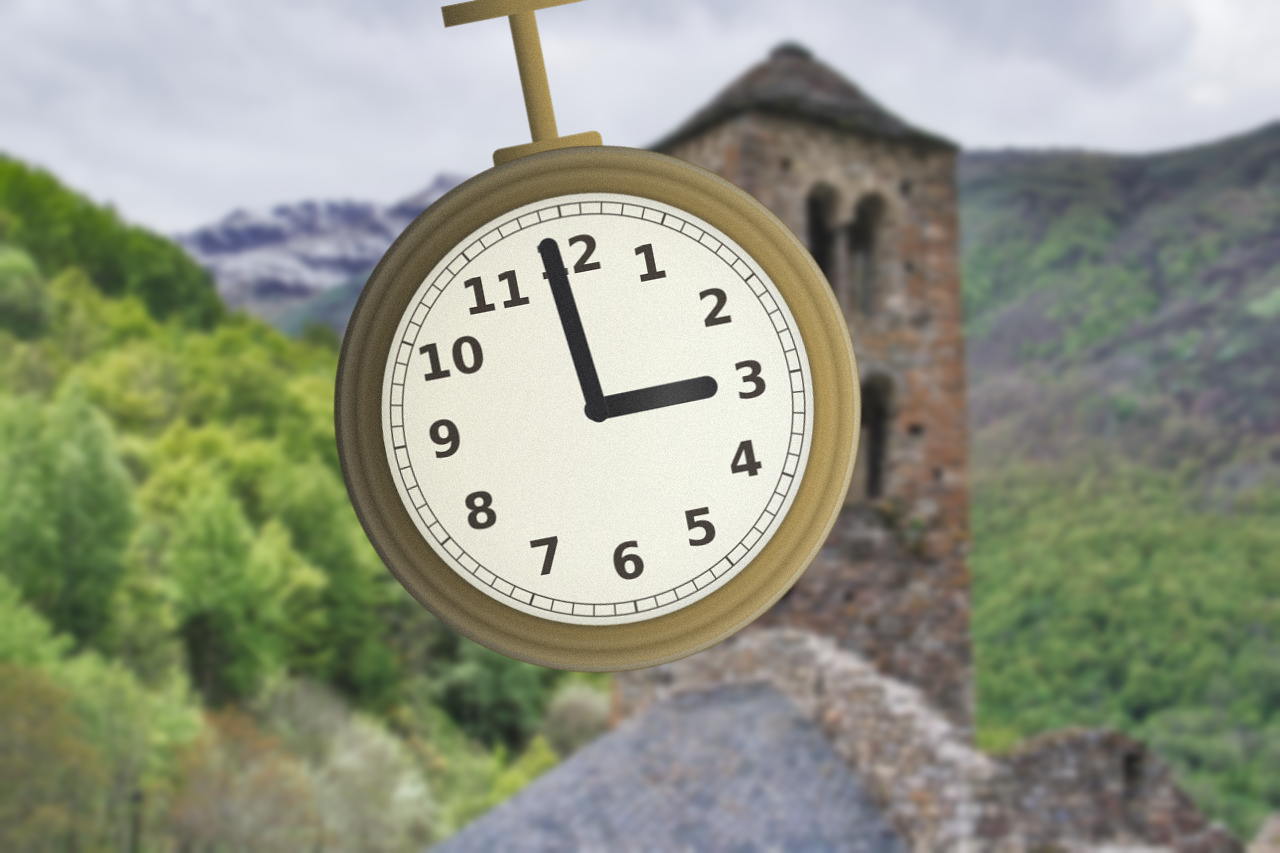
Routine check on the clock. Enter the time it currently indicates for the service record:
2:59
